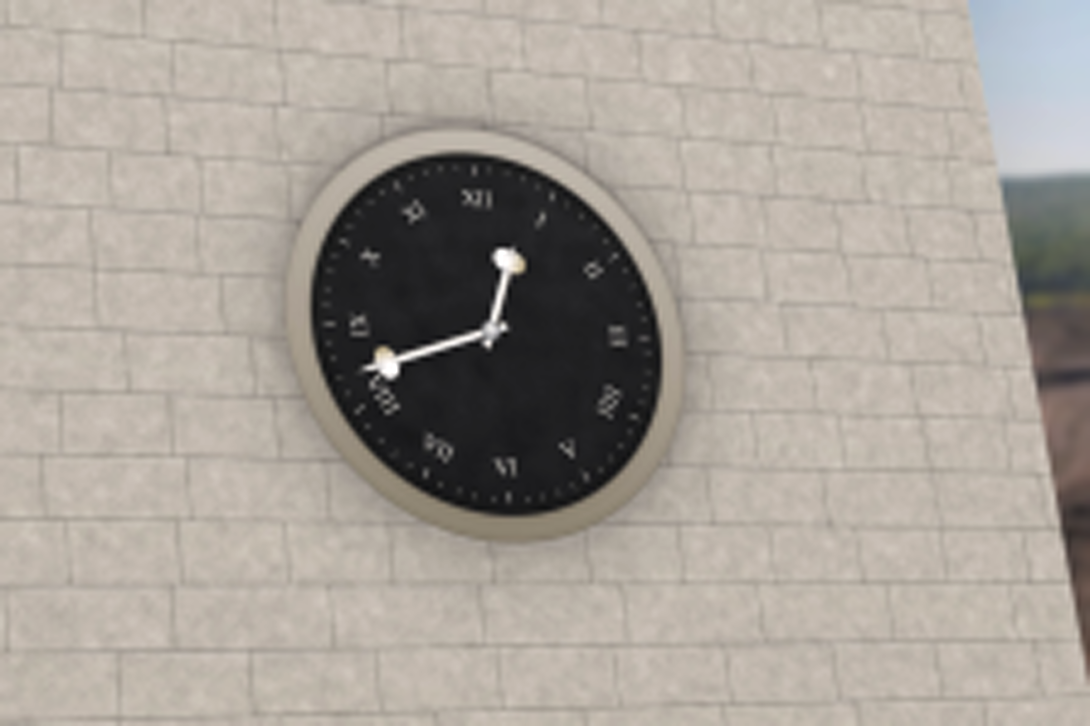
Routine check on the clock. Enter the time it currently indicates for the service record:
12:42
